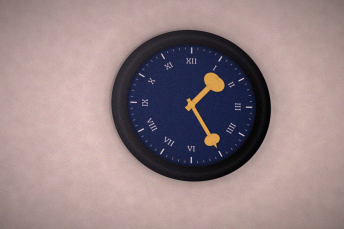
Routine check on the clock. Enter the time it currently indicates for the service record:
1:25
